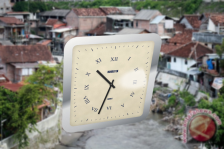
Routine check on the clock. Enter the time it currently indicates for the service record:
10:33
